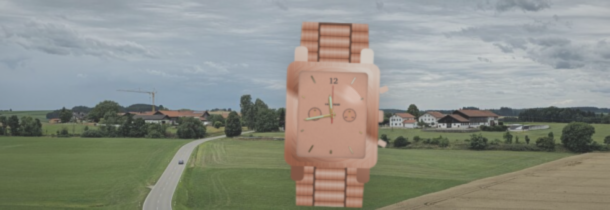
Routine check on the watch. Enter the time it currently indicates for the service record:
11:43
